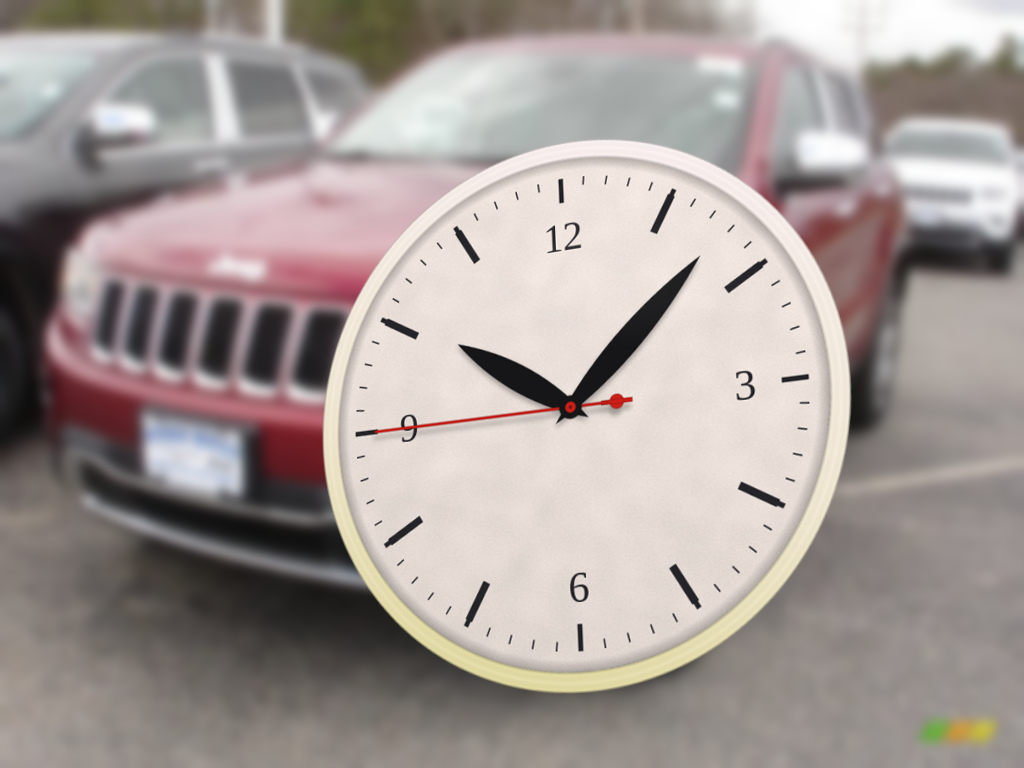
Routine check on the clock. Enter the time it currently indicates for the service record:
10:07:45
